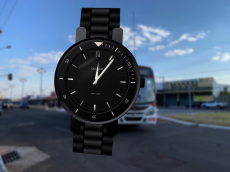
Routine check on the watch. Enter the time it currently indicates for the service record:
12:06
